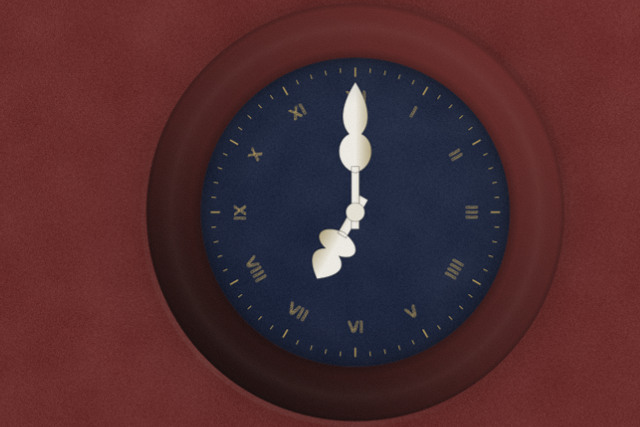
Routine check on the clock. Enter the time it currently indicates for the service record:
7:00
